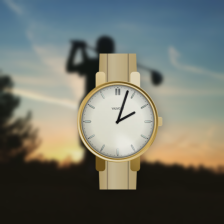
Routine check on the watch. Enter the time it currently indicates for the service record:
2:03
